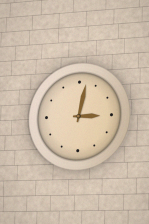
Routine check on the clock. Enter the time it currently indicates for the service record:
3:02
